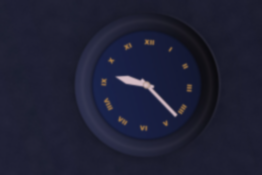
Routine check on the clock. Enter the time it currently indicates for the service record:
9:22
